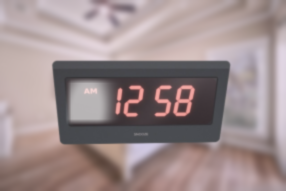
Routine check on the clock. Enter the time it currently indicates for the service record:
12:58
